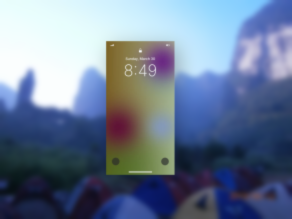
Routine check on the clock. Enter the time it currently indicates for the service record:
8:49
